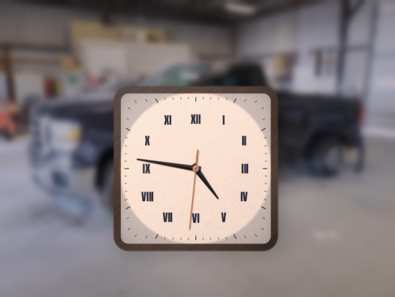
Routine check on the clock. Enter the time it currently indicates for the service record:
4:46:31
